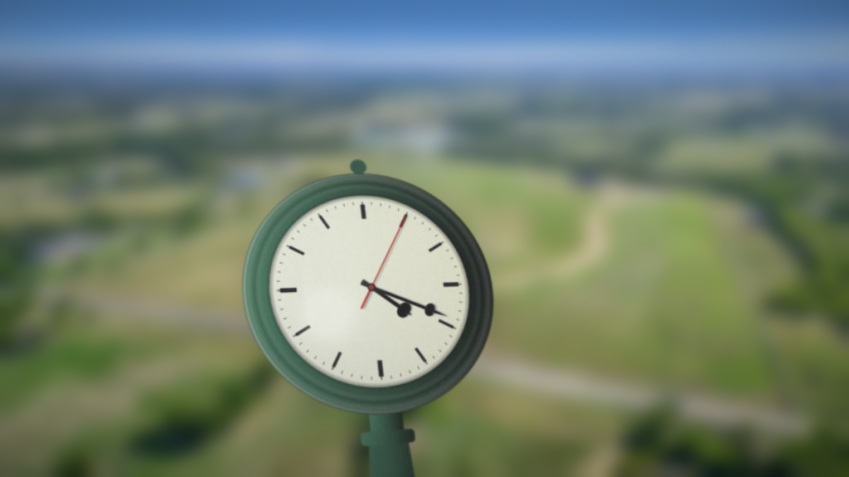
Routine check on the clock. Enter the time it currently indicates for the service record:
4:19:05
